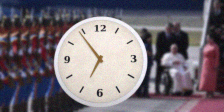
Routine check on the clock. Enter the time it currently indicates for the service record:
6:54
